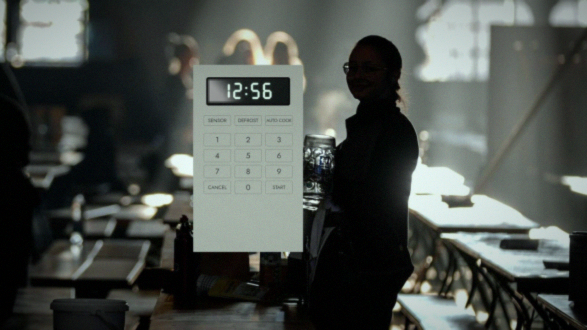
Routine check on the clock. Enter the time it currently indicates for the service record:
12:56
